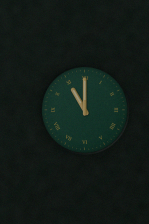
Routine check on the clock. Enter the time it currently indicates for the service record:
11:00
